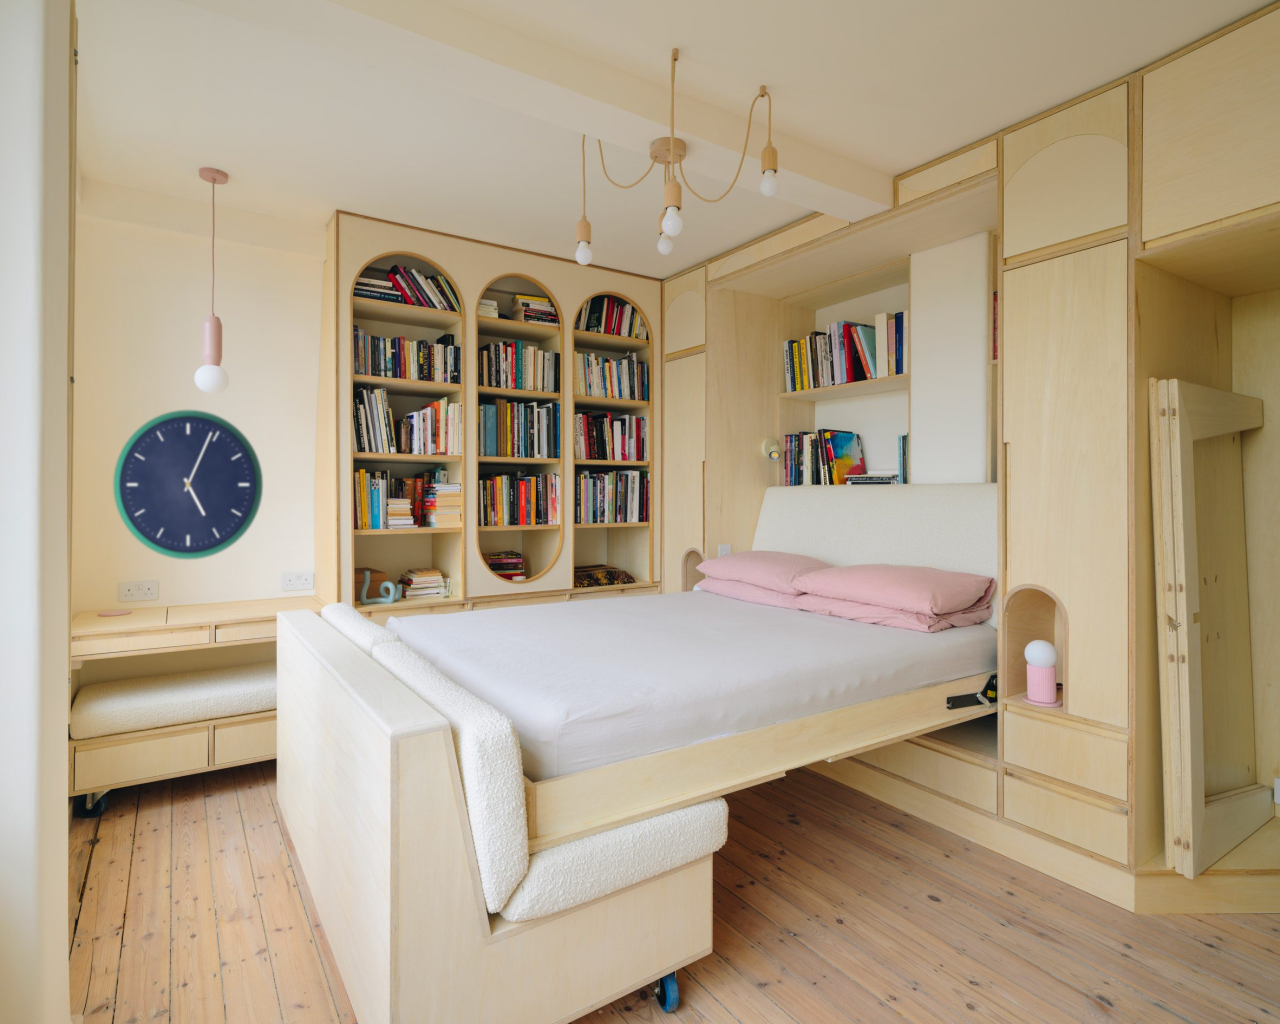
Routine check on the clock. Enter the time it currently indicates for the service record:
5:04
